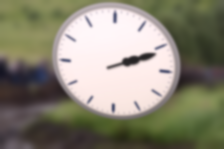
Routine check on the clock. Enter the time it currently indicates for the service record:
2:11
